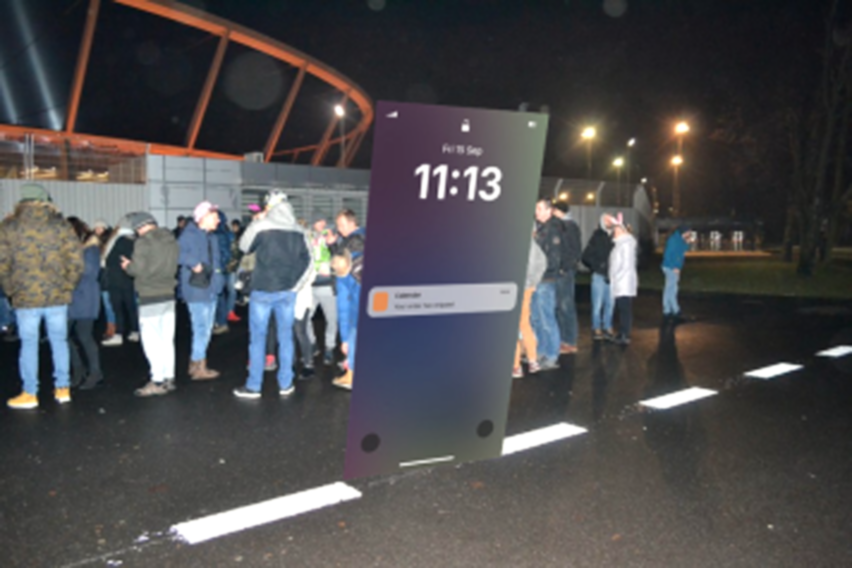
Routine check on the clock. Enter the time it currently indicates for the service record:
11:13
